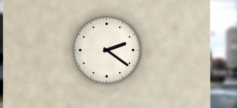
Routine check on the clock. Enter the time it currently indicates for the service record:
2:21
